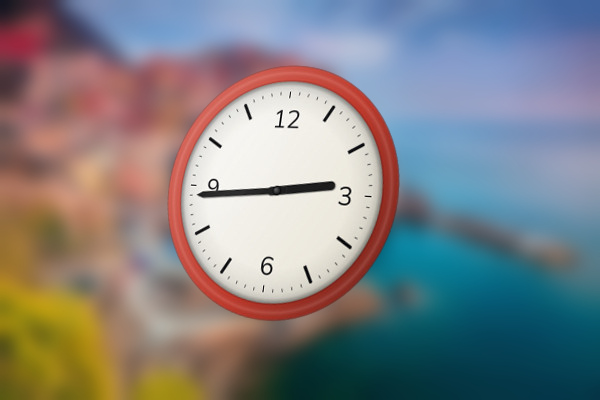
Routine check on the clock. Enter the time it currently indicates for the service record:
2:44
